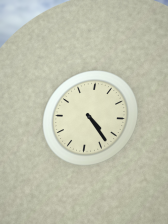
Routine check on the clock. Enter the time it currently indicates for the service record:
4:23
